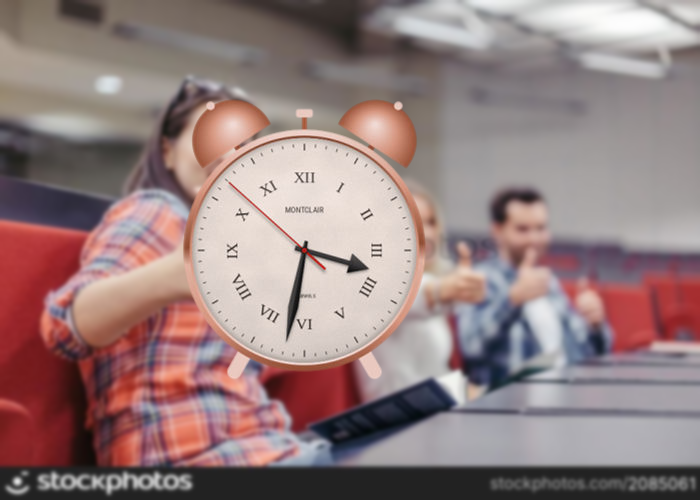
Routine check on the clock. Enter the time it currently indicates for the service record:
3:31:52
